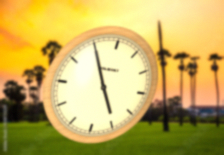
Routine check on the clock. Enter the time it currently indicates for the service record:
4:55
